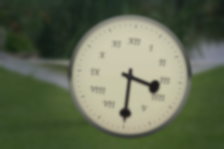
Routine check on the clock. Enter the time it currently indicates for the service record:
3:30
